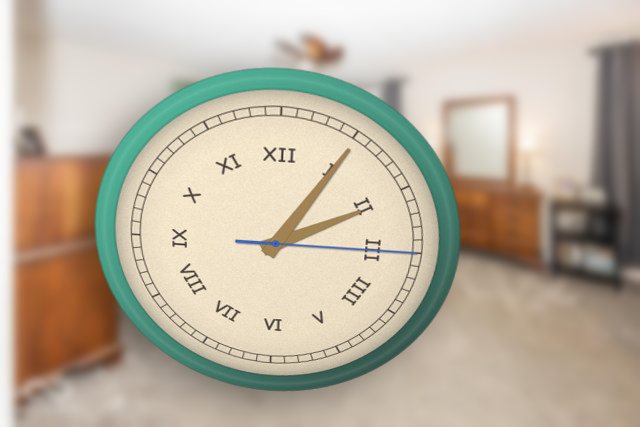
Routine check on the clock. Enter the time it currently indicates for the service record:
2:05:15
